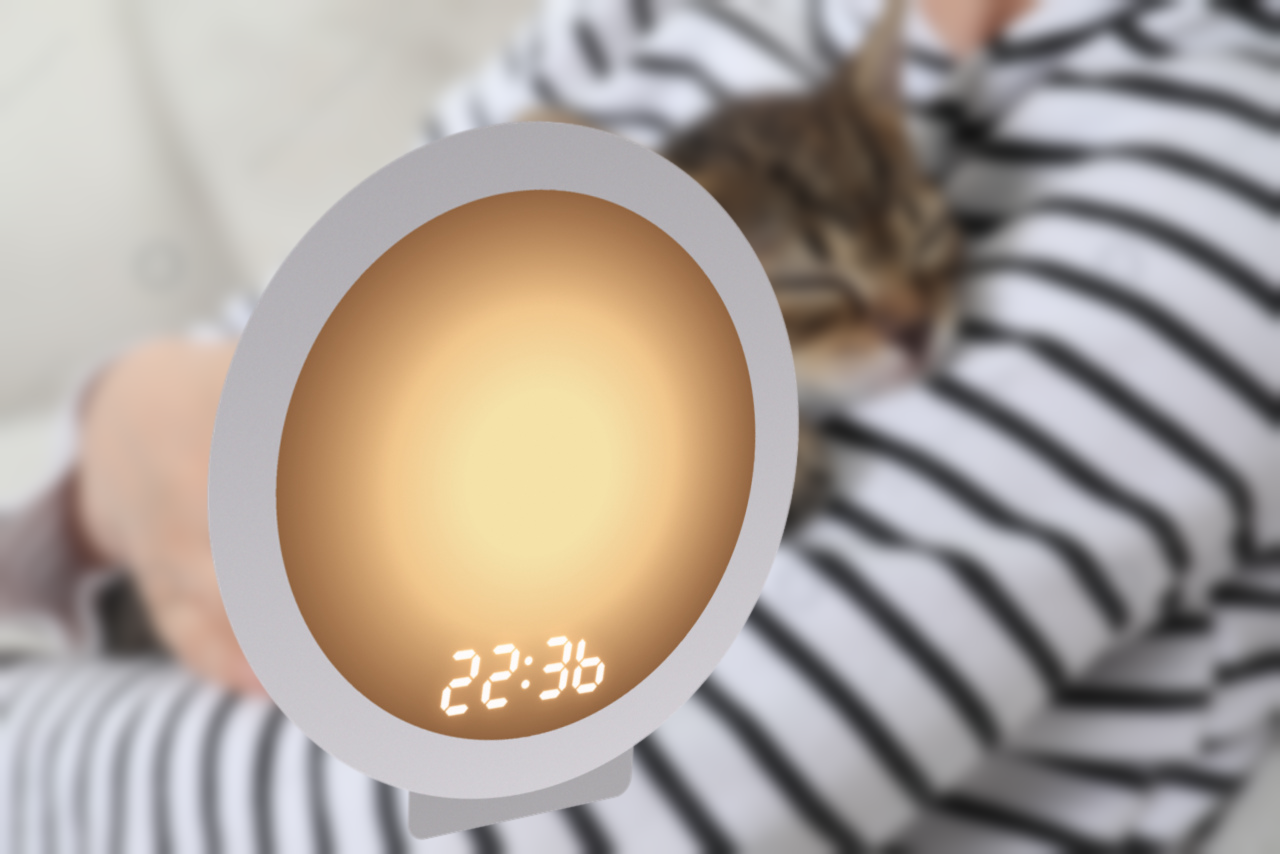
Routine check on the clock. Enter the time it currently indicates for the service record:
22:36
